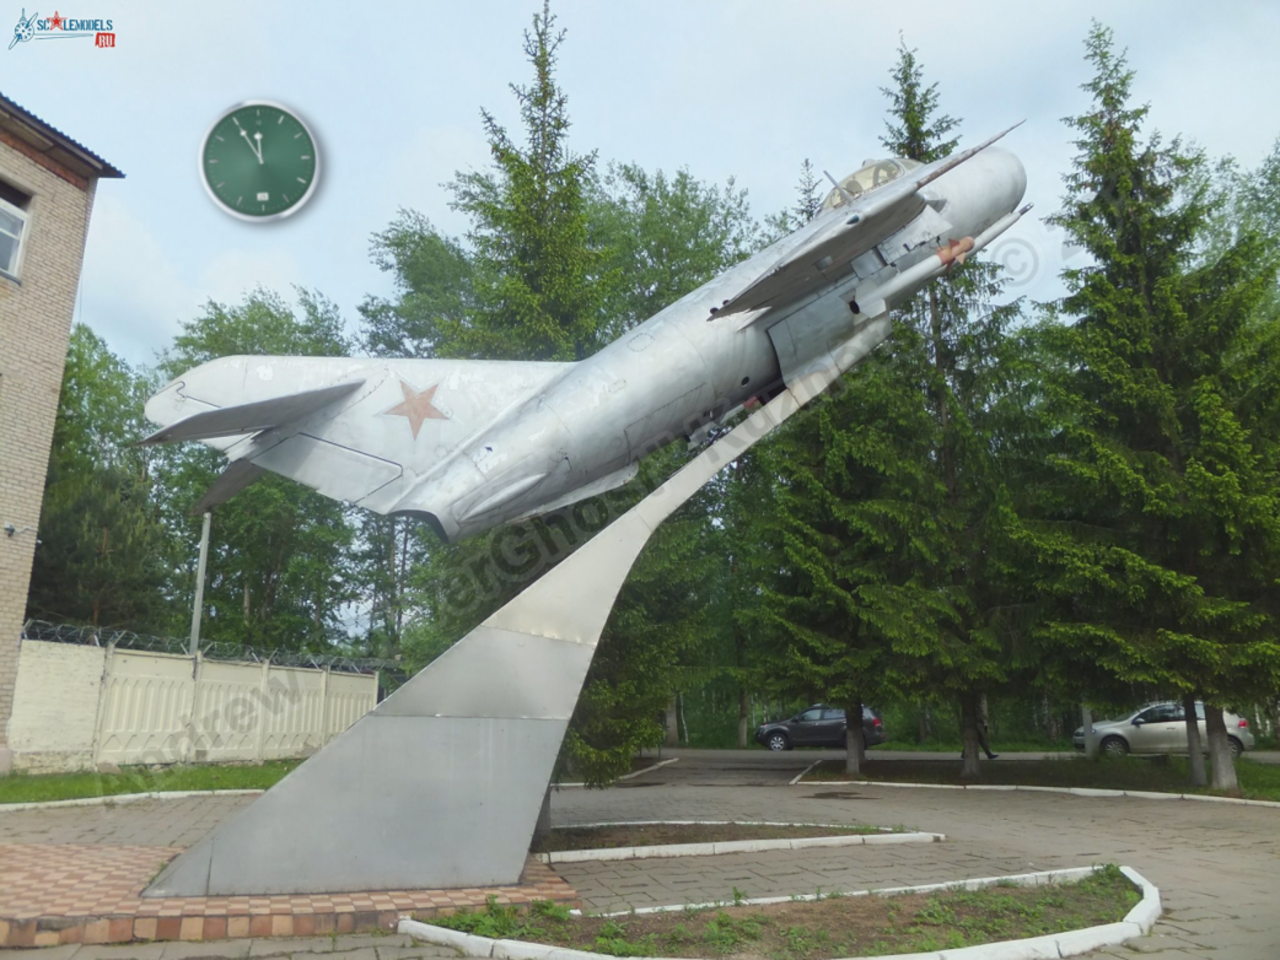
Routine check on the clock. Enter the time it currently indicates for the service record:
11:55
